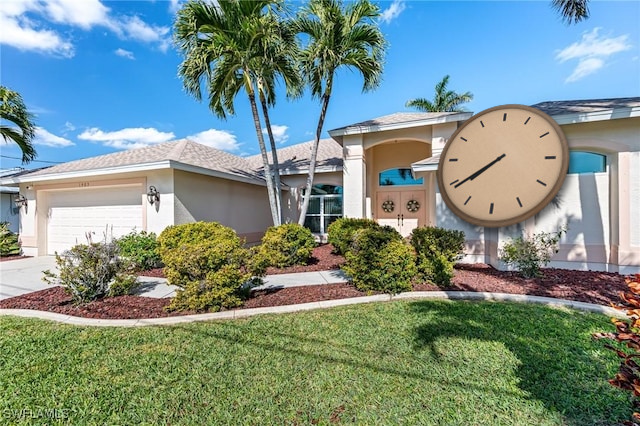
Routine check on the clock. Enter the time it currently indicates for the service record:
7:39
